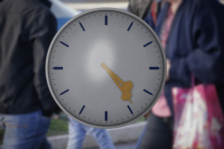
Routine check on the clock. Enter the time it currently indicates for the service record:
4:24
